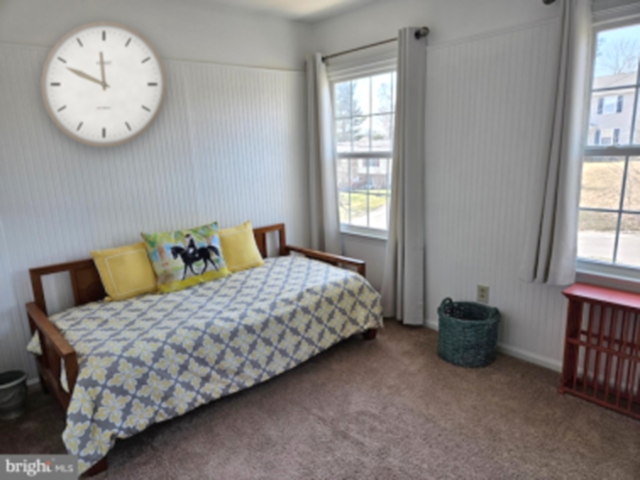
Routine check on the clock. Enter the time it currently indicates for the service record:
11:49
